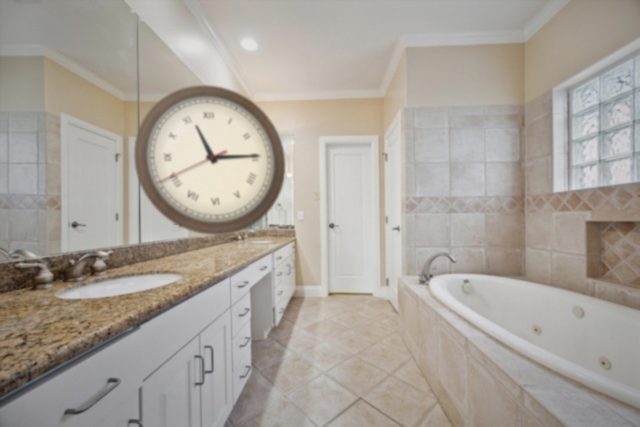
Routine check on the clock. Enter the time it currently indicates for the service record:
11:14:41
